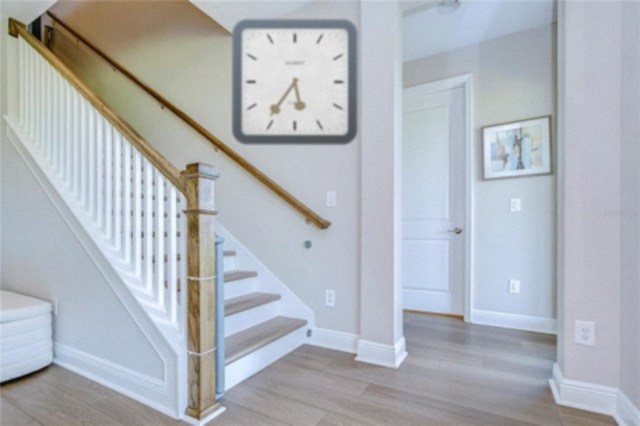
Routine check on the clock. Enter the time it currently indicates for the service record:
5:36
